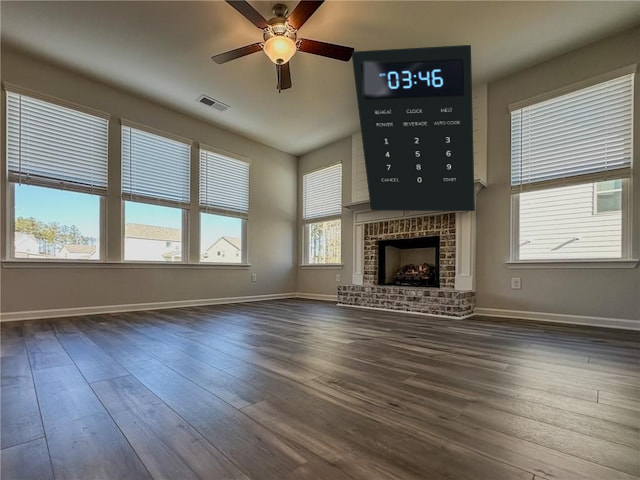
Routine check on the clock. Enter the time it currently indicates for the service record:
3:46
